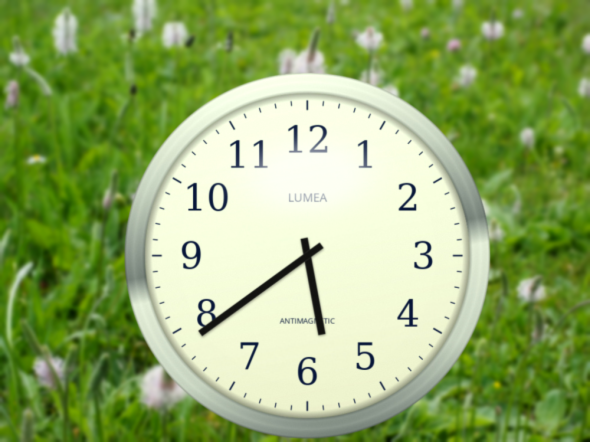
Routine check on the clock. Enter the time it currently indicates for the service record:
5:39
